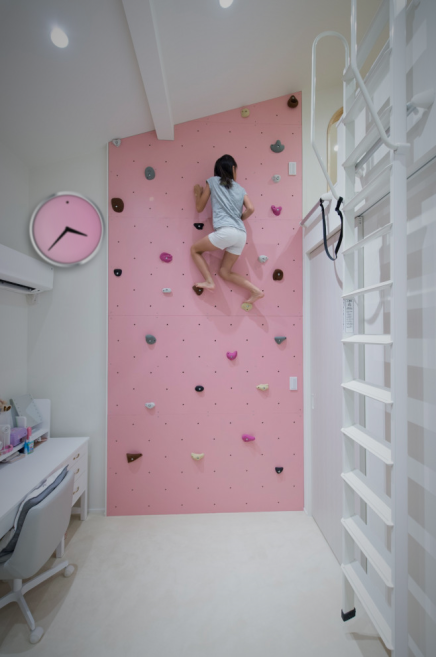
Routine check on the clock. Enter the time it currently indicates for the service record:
3:37
